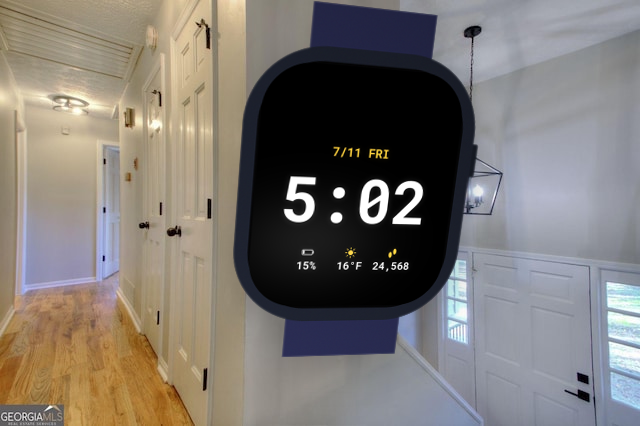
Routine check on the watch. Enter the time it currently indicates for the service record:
5:02
